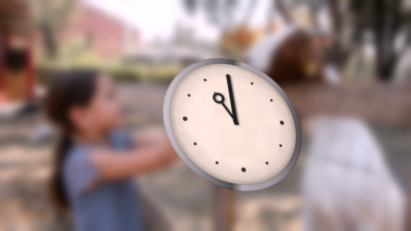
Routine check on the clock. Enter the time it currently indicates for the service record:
11:00
